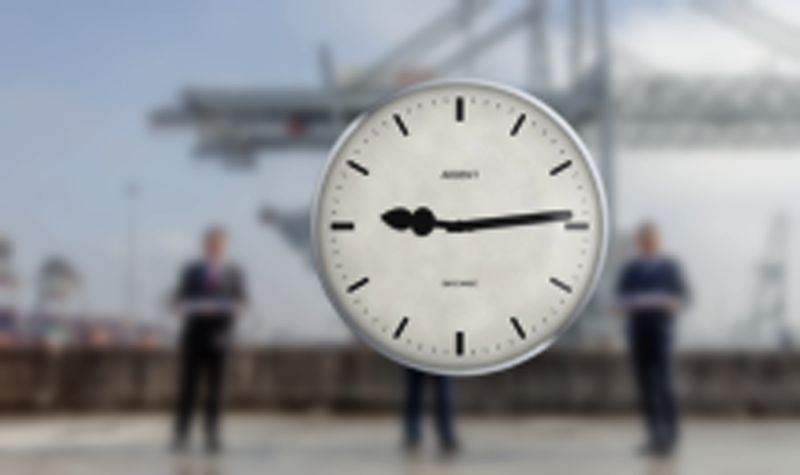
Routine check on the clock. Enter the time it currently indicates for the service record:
9:14
